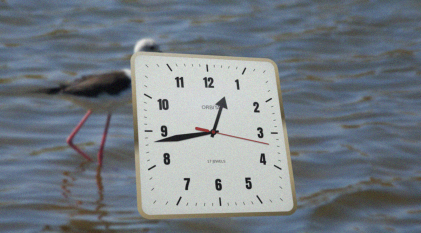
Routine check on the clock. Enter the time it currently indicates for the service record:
12:43:17
